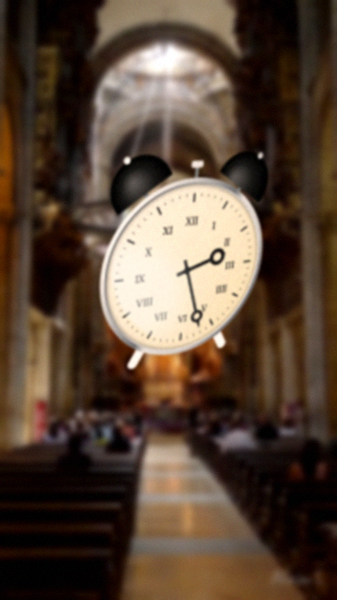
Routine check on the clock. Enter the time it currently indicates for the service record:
2:27
